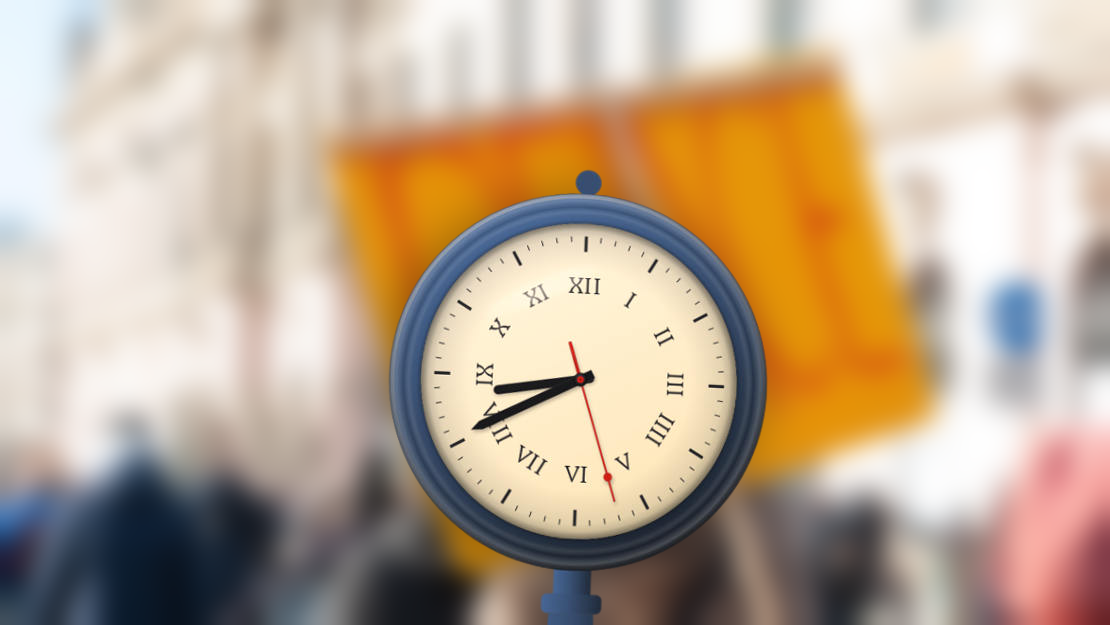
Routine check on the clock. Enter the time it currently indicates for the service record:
8:40:27
